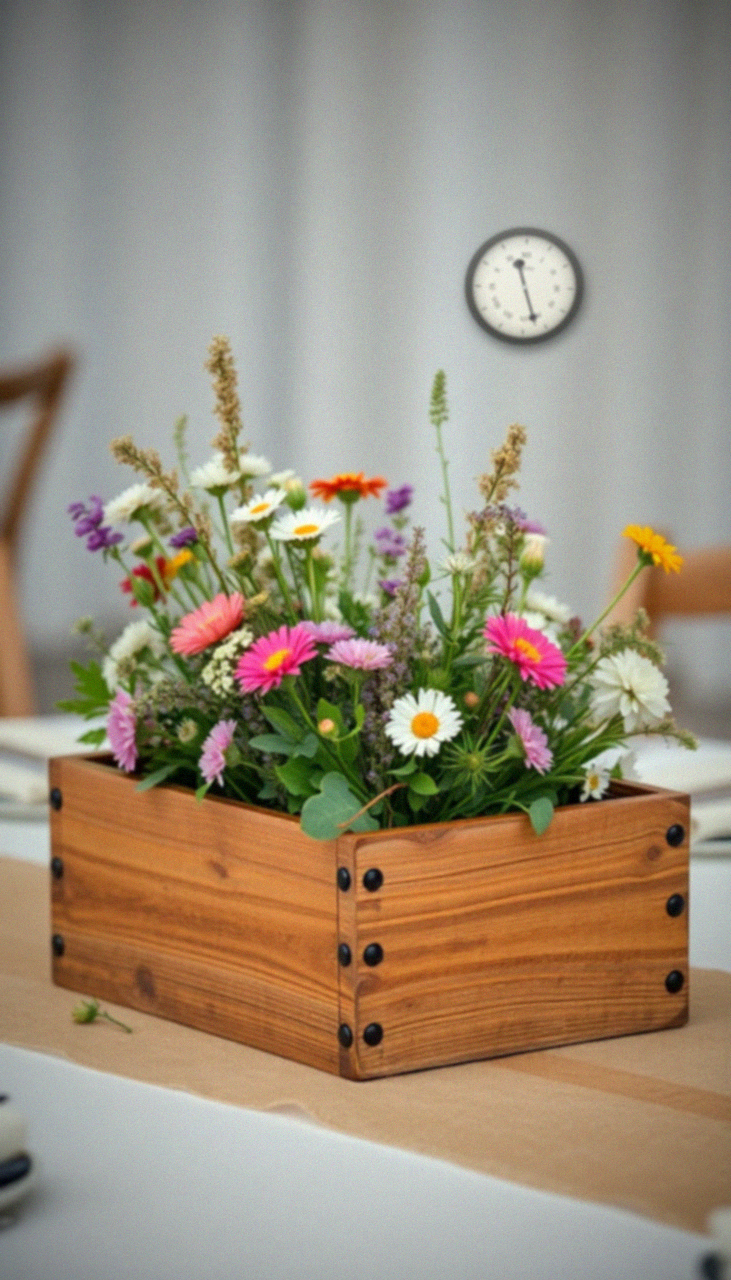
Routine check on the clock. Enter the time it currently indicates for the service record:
11:27
